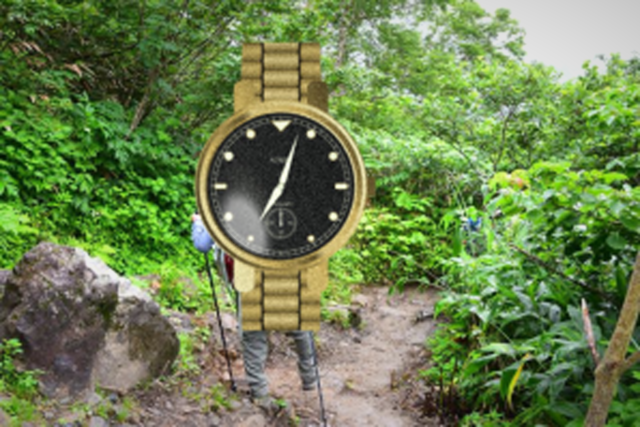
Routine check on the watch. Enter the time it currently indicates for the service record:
7:03
